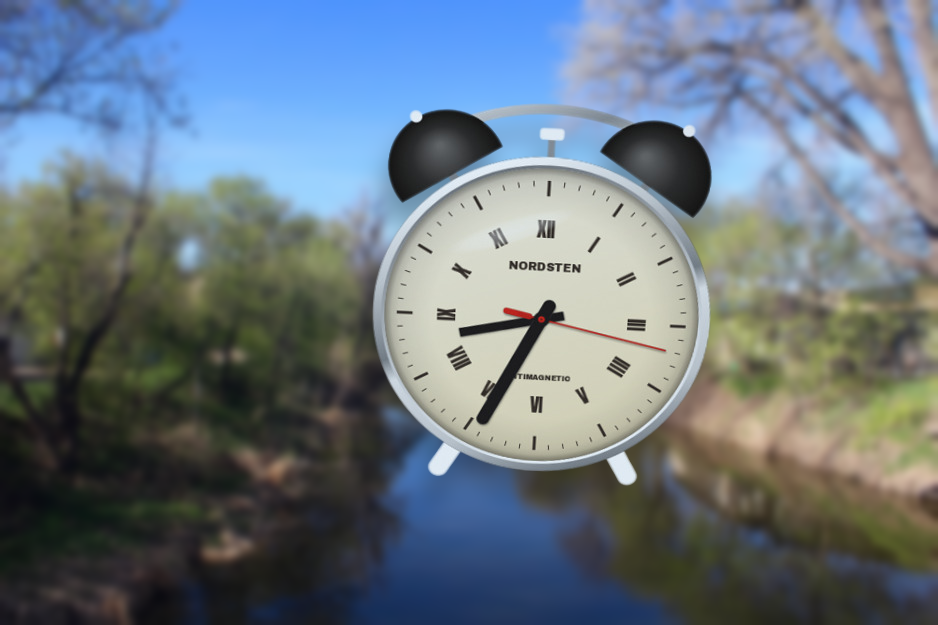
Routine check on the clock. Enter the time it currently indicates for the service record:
8:34:17
